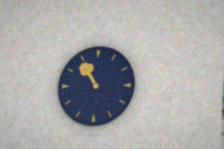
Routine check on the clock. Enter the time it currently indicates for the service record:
10:54
